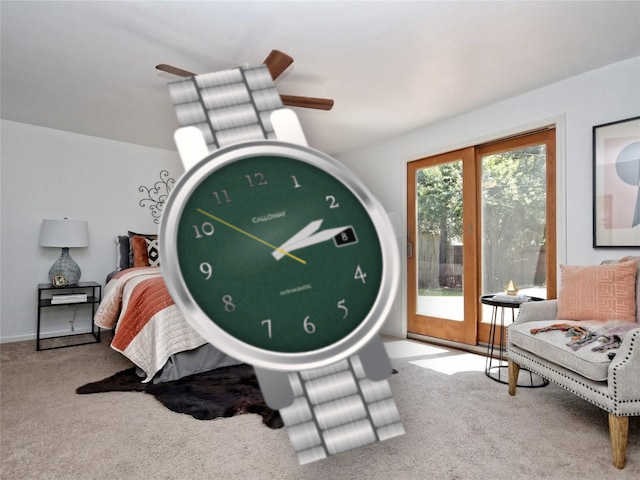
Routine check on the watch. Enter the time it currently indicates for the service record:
2:13:52
